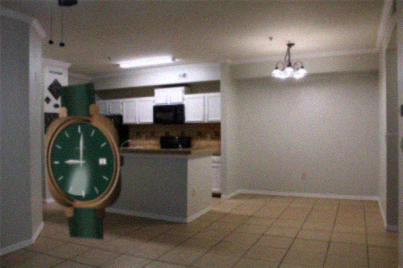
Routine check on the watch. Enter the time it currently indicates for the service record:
9:01
